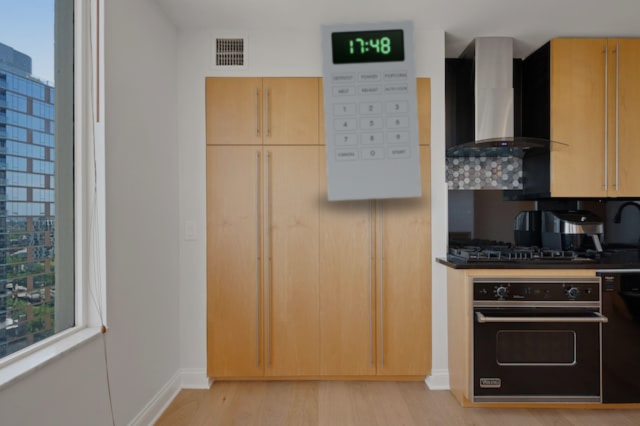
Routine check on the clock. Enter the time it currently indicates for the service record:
17:48
